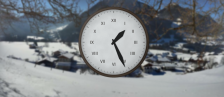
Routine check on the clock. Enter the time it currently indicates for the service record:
1:26
